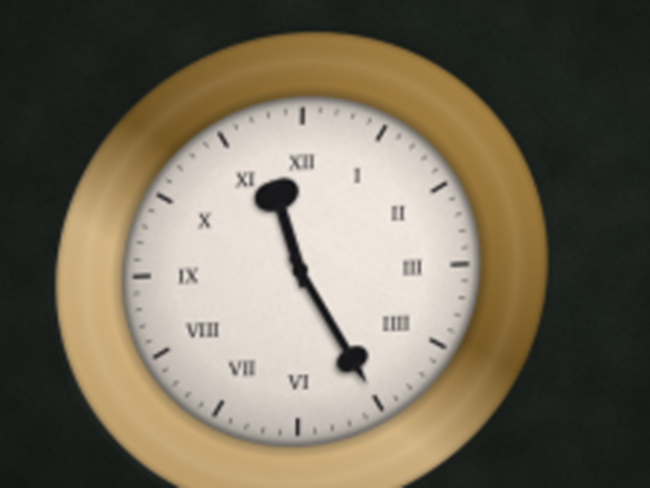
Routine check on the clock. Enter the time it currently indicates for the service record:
11:25
